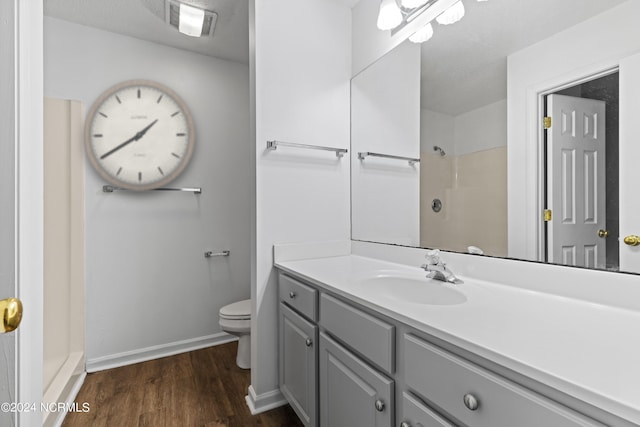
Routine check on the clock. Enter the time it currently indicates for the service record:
1:40
